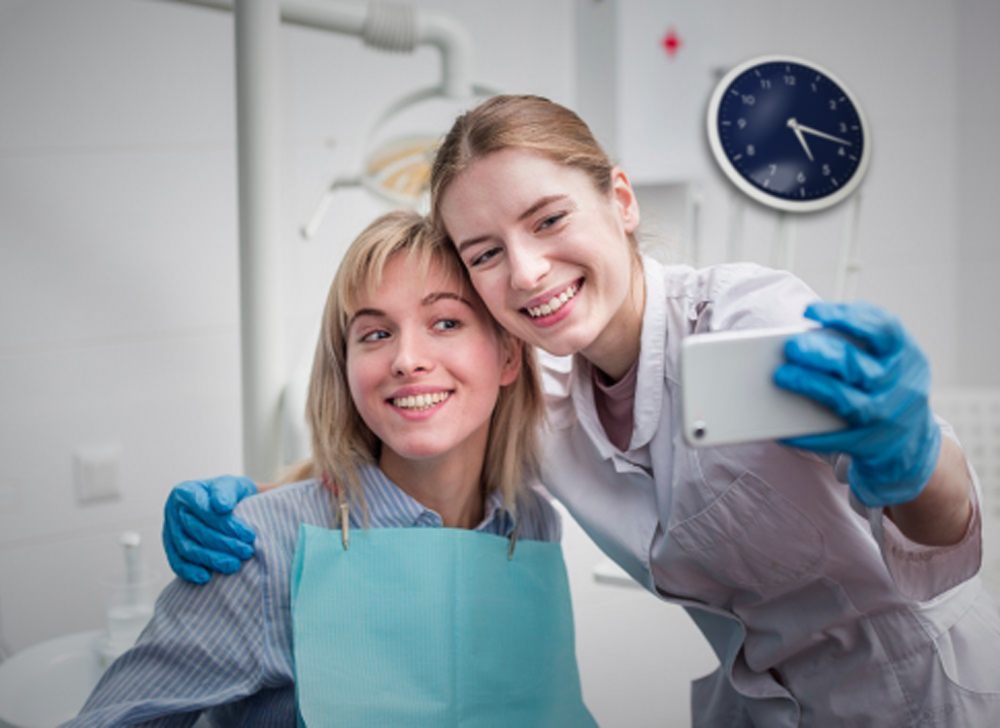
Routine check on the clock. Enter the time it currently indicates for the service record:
5:18
